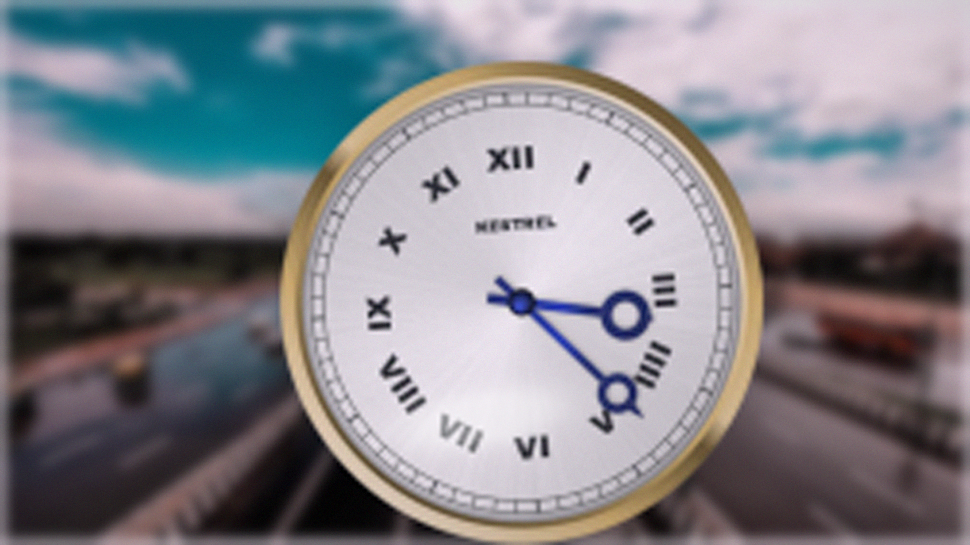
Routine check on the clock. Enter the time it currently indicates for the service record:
3:23
